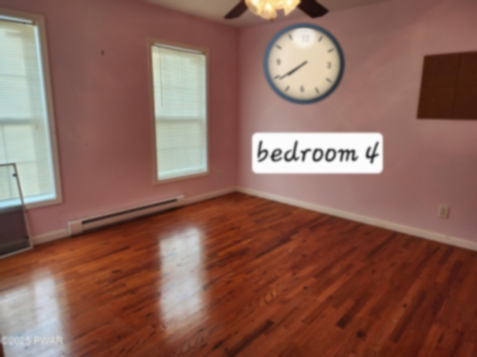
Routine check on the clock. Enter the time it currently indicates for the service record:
7:39
